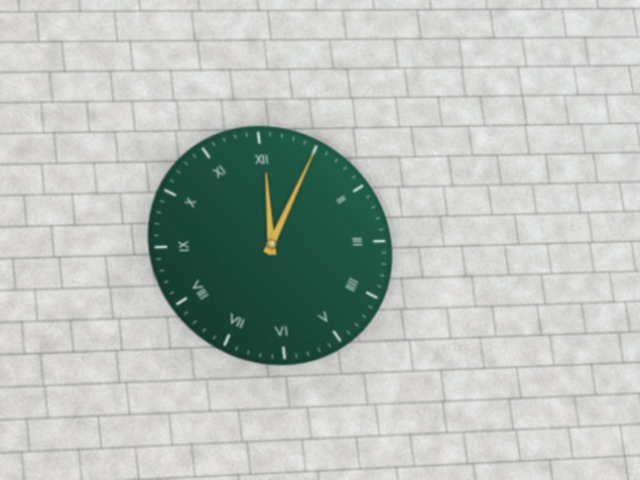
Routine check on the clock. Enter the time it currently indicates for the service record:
12:05
